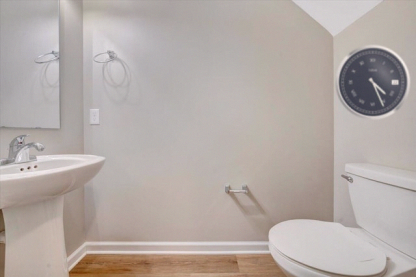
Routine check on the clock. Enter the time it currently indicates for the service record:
4:26
